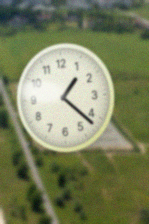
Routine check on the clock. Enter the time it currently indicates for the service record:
1:22
